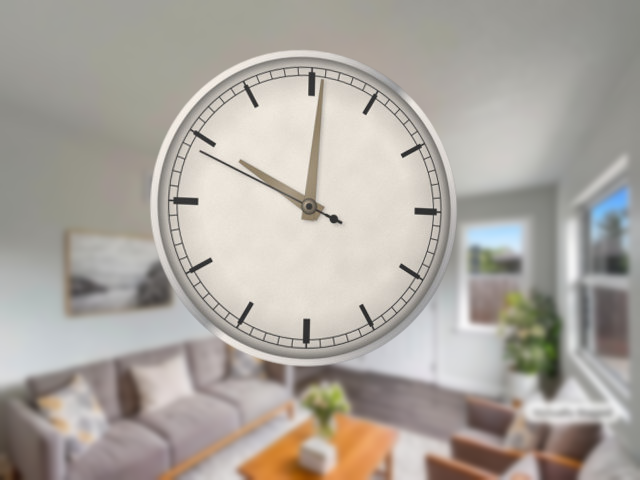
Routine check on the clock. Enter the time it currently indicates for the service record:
10:00:49
